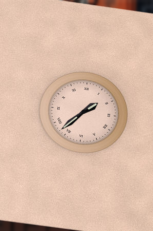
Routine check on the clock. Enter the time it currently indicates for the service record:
1:37
